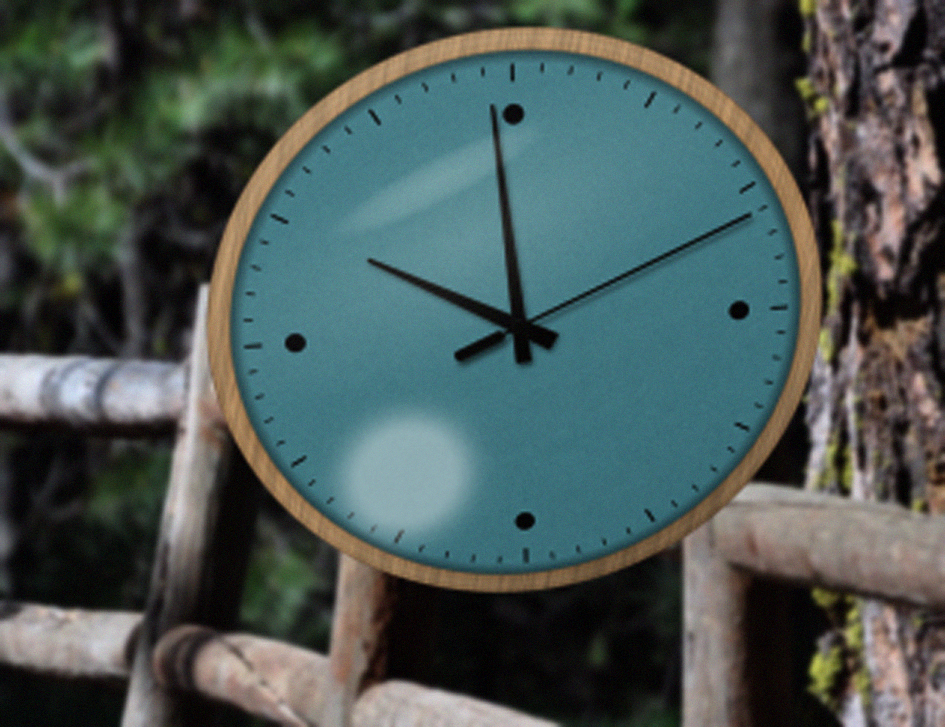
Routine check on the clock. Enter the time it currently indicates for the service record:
9:59:11
